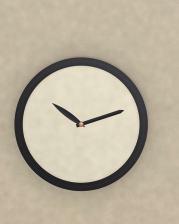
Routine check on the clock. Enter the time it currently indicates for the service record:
10:12
